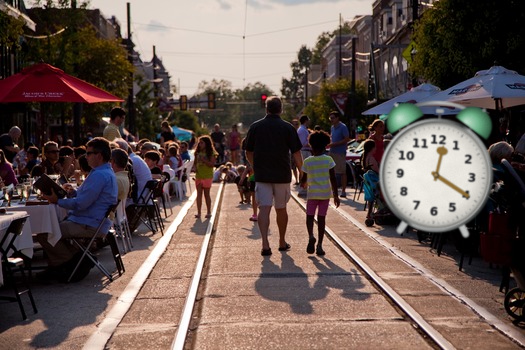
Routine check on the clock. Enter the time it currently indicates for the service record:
12:20
